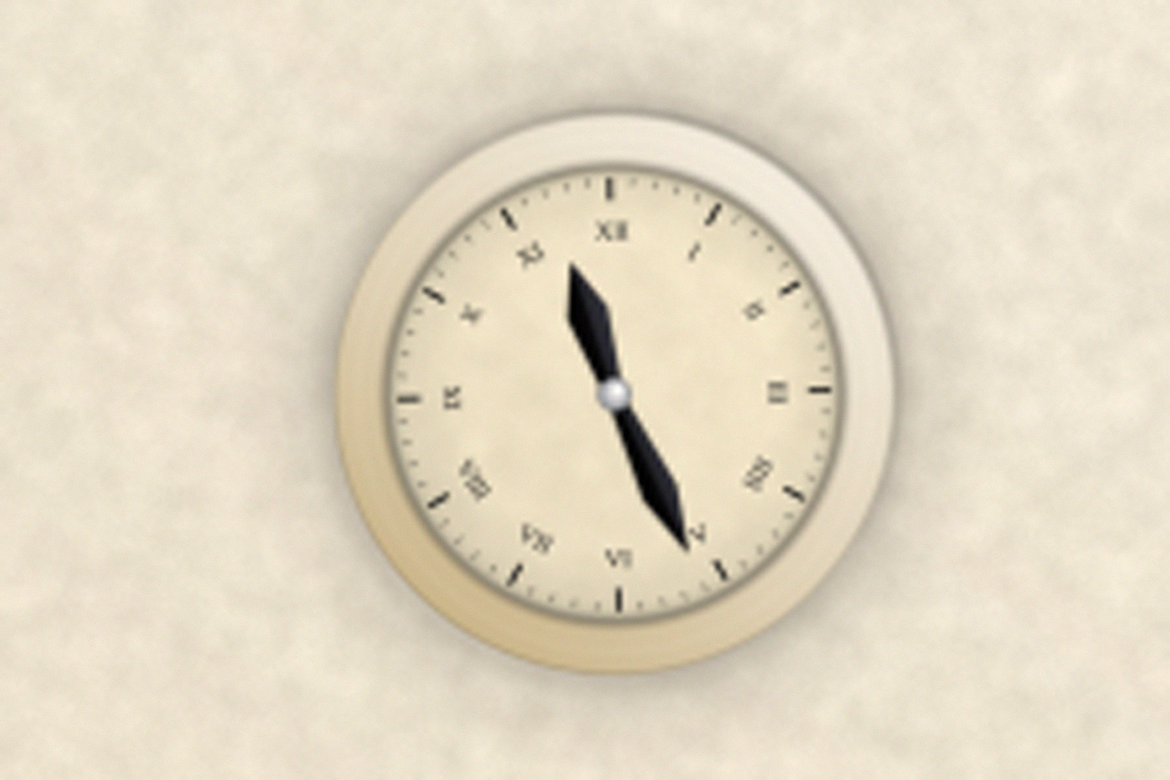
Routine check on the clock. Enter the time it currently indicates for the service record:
11:26
